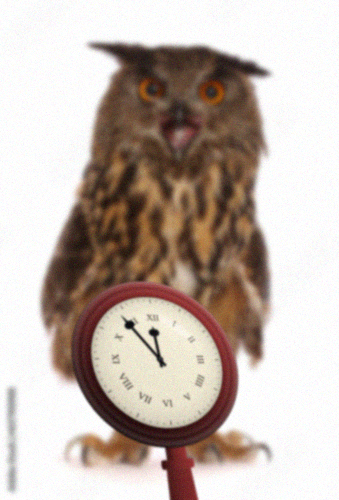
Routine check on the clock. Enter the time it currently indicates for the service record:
11:54
